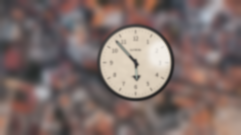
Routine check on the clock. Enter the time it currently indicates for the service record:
5:53
